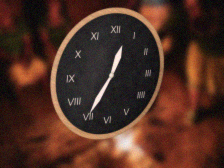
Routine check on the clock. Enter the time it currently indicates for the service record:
12:35
